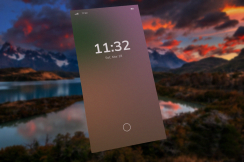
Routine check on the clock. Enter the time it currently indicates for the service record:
11:32
